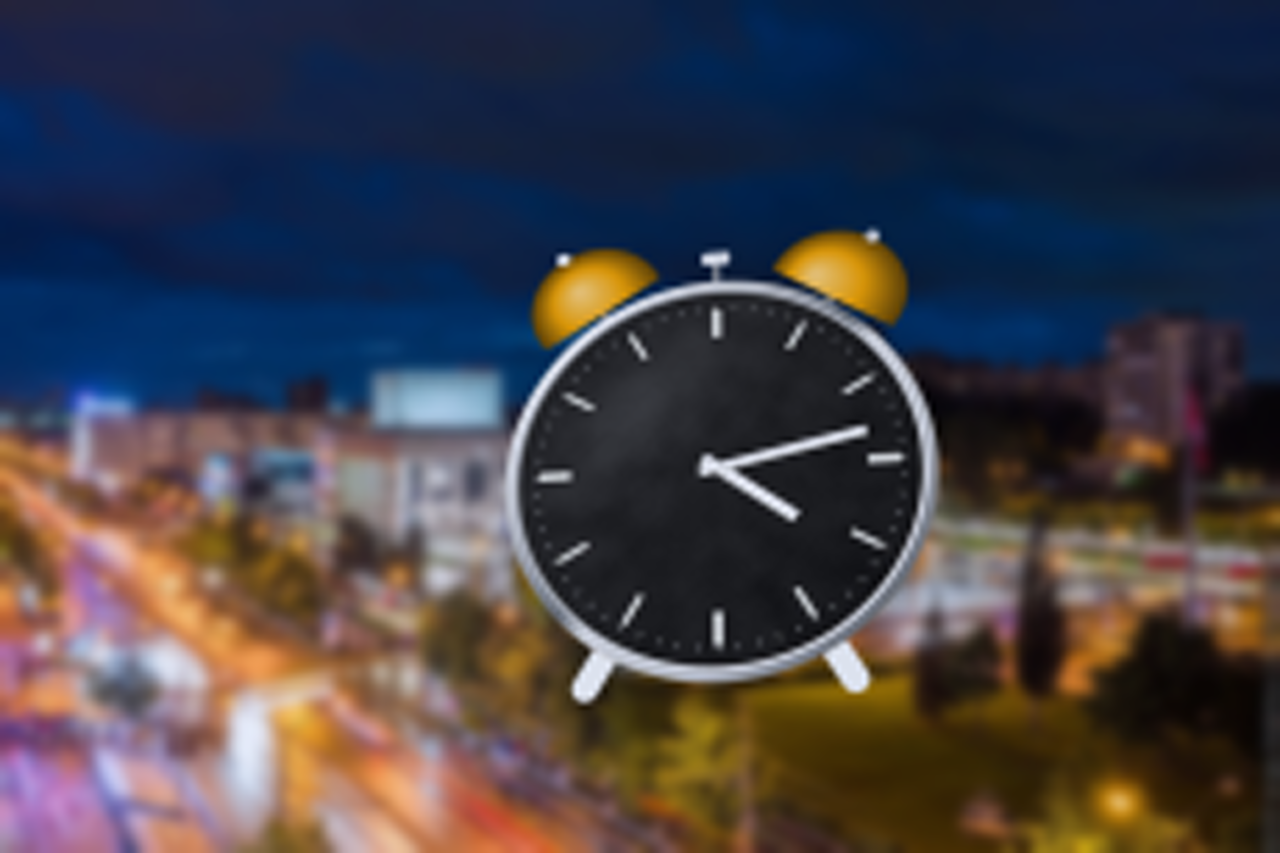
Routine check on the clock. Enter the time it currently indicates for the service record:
4:13
